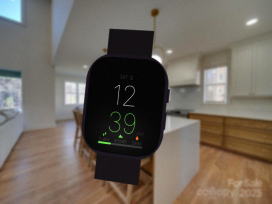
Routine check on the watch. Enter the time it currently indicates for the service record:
12:39
